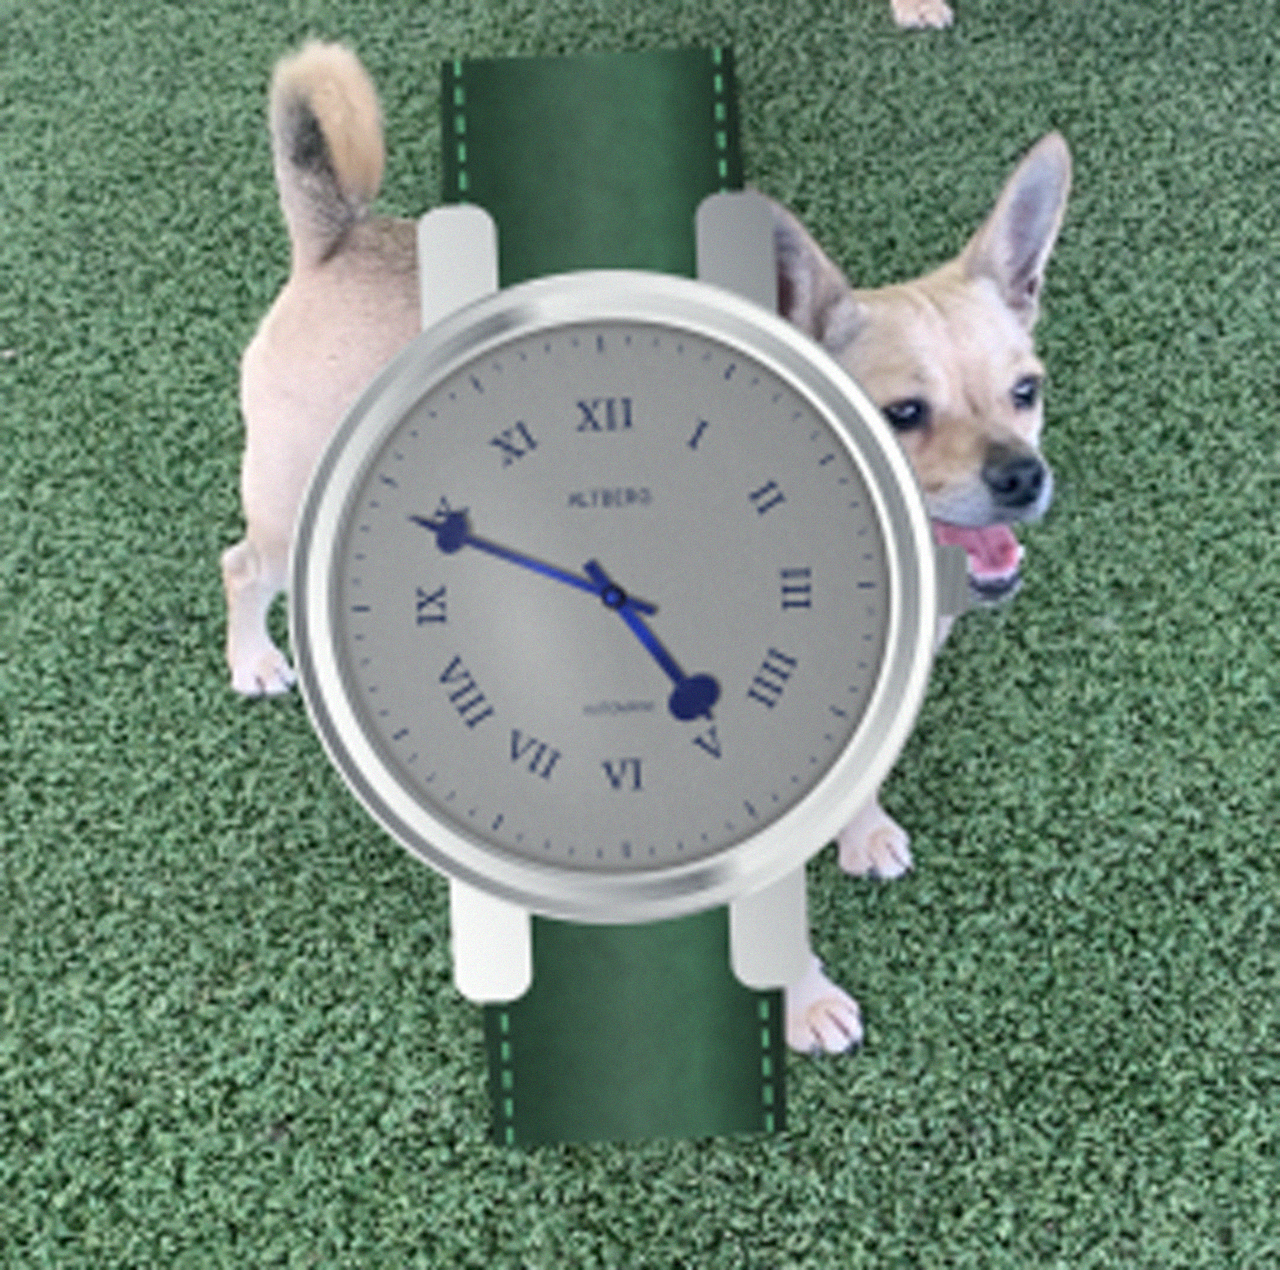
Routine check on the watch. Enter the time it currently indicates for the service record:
4:49
